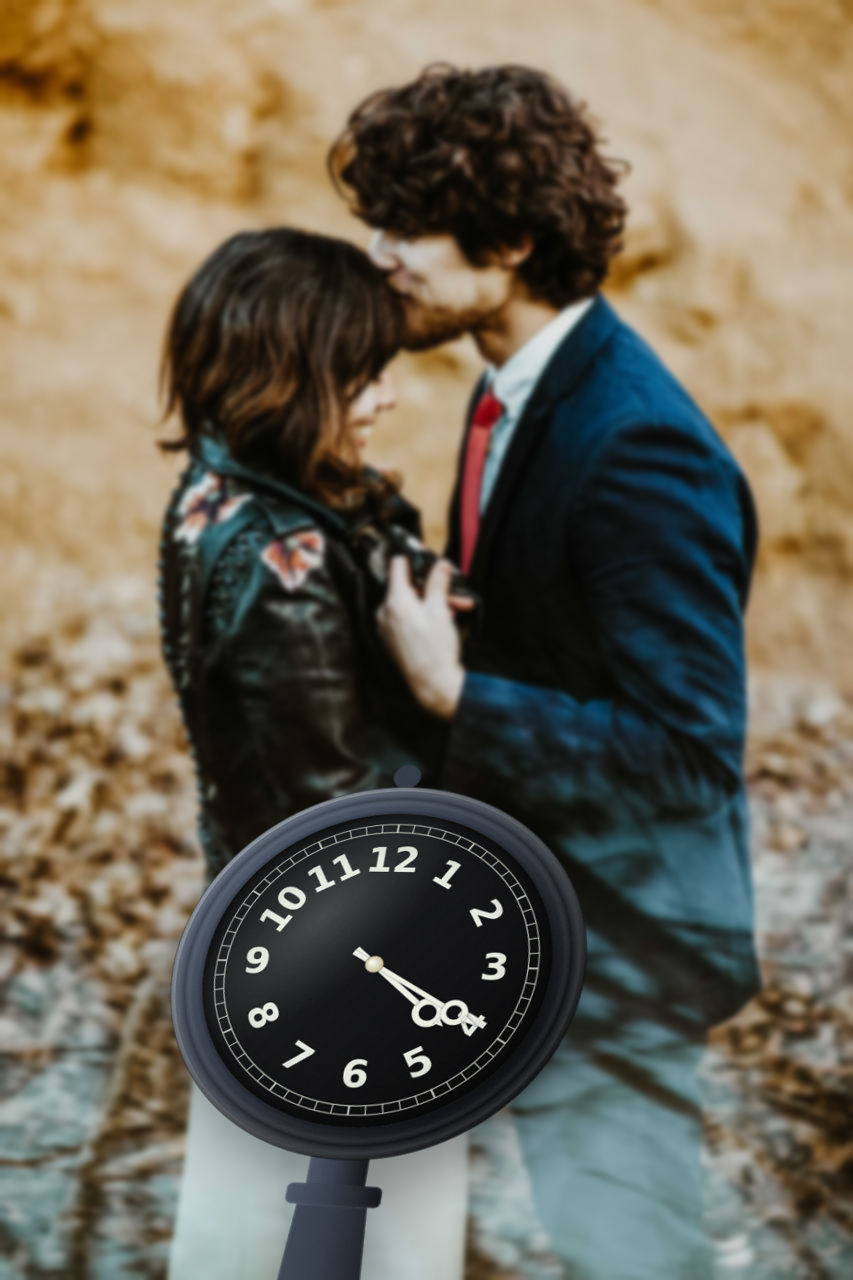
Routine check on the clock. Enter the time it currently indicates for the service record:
4:20
